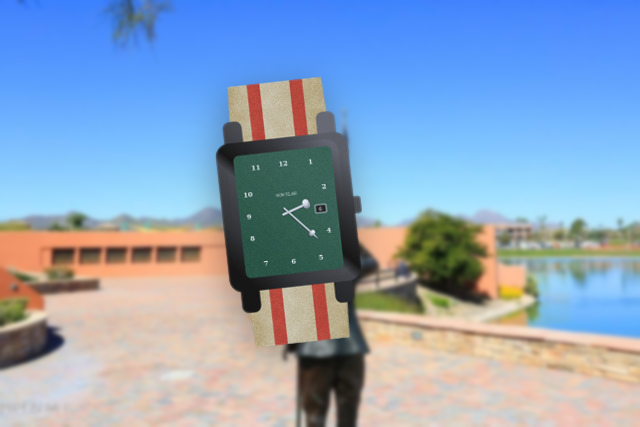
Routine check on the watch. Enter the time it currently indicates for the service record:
2:23
